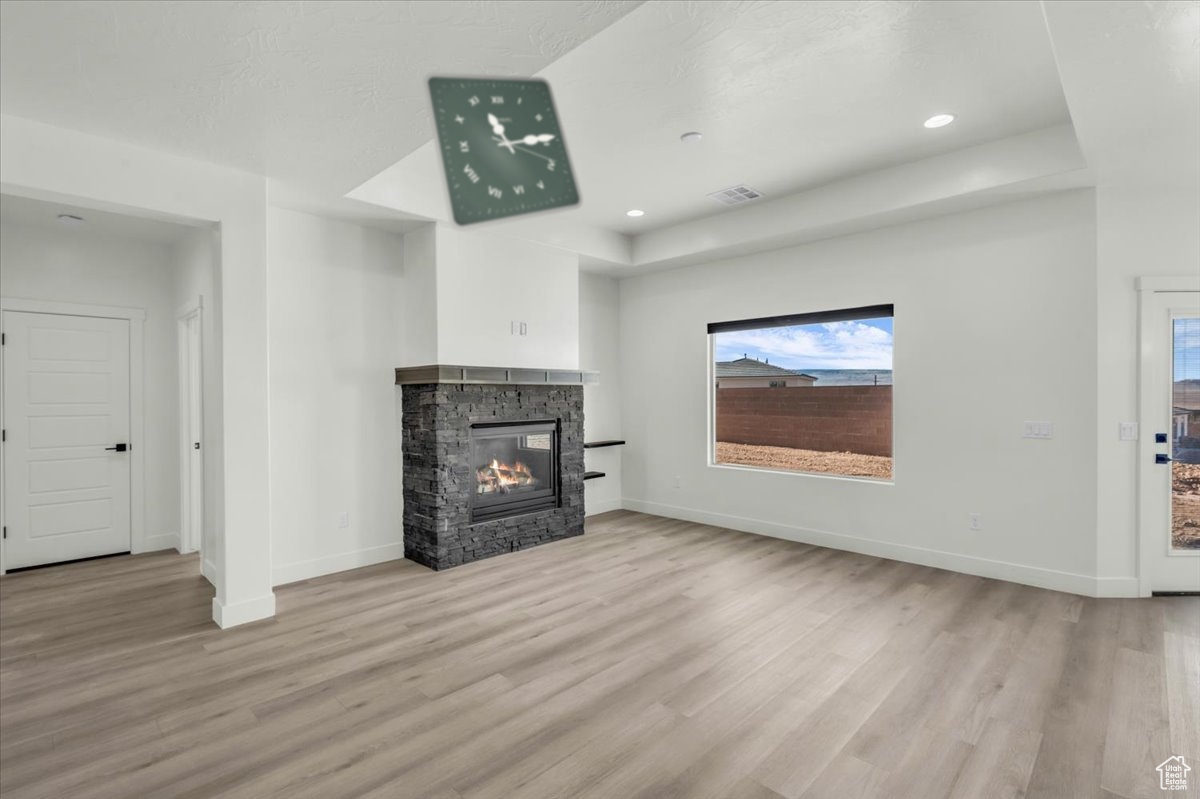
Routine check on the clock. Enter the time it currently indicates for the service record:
11:14:19
